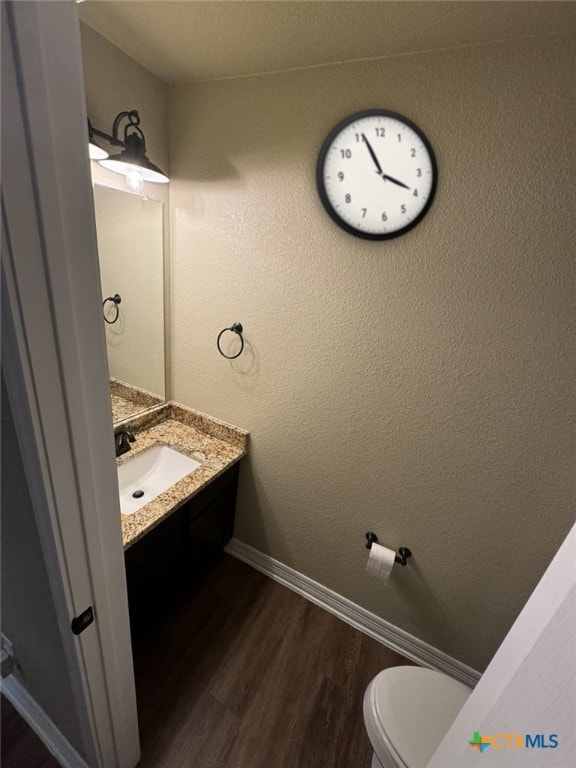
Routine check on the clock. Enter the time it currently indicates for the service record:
3:56
